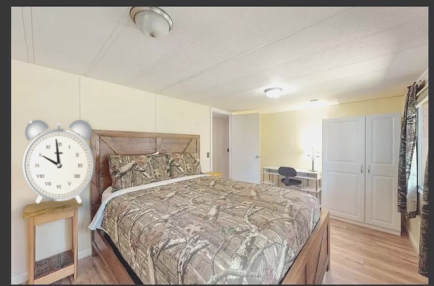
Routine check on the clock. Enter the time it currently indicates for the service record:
9:59
